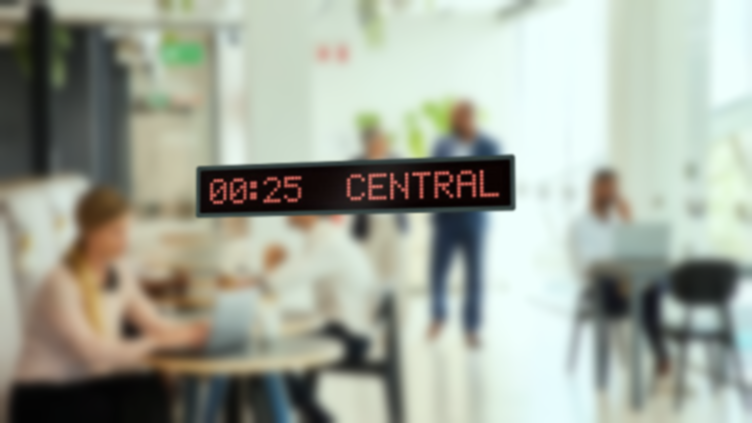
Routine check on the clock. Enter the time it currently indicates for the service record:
0:25
